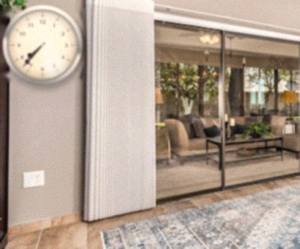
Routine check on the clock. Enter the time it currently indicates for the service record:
7:37
